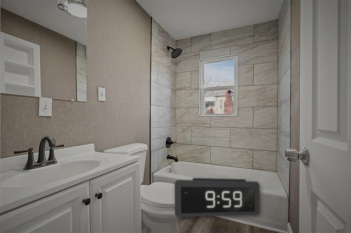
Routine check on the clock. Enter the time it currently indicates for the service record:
9:59
